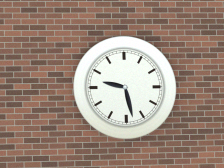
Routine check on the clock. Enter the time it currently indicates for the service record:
9:28
